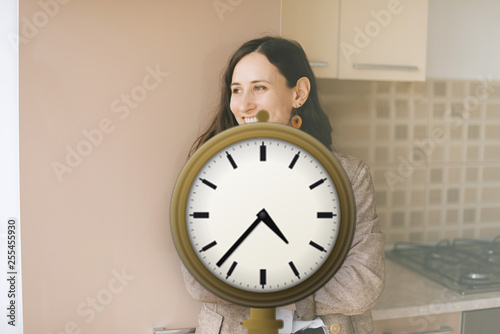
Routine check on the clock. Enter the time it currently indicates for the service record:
4:37
